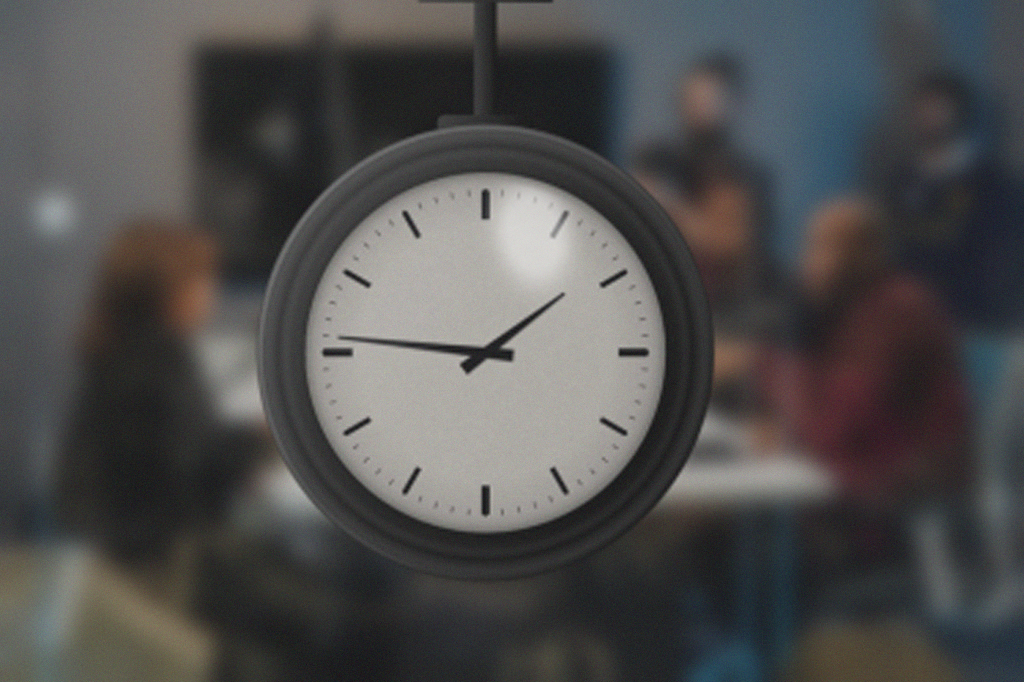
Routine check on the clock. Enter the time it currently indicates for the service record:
1:46
